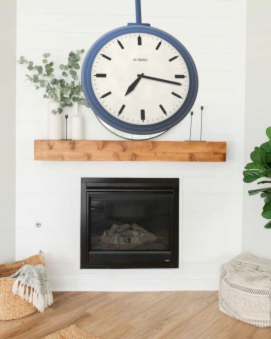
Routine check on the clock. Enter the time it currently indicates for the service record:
7:17
